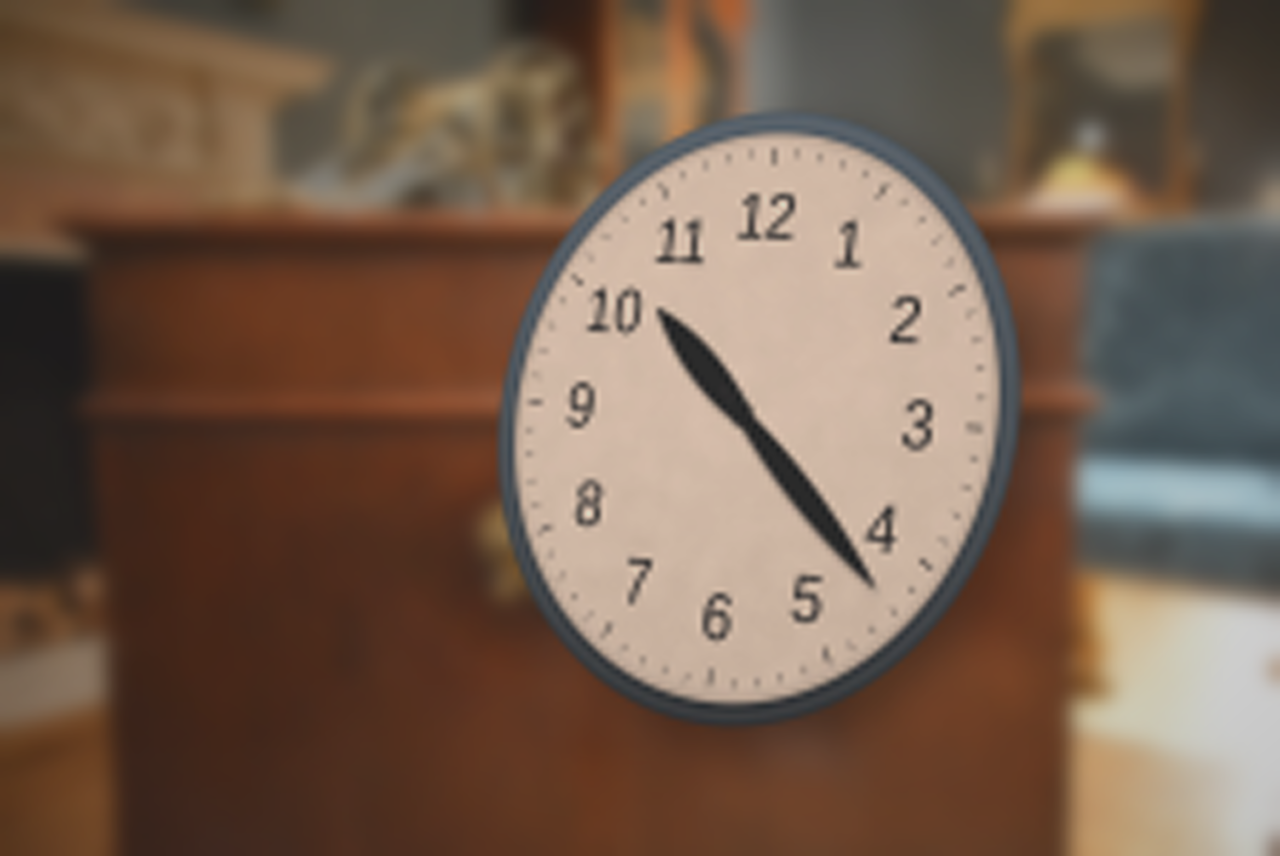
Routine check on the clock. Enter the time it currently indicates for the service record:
10:22
